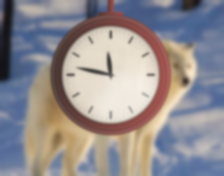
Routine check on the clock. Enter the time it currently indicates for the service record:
11:47
